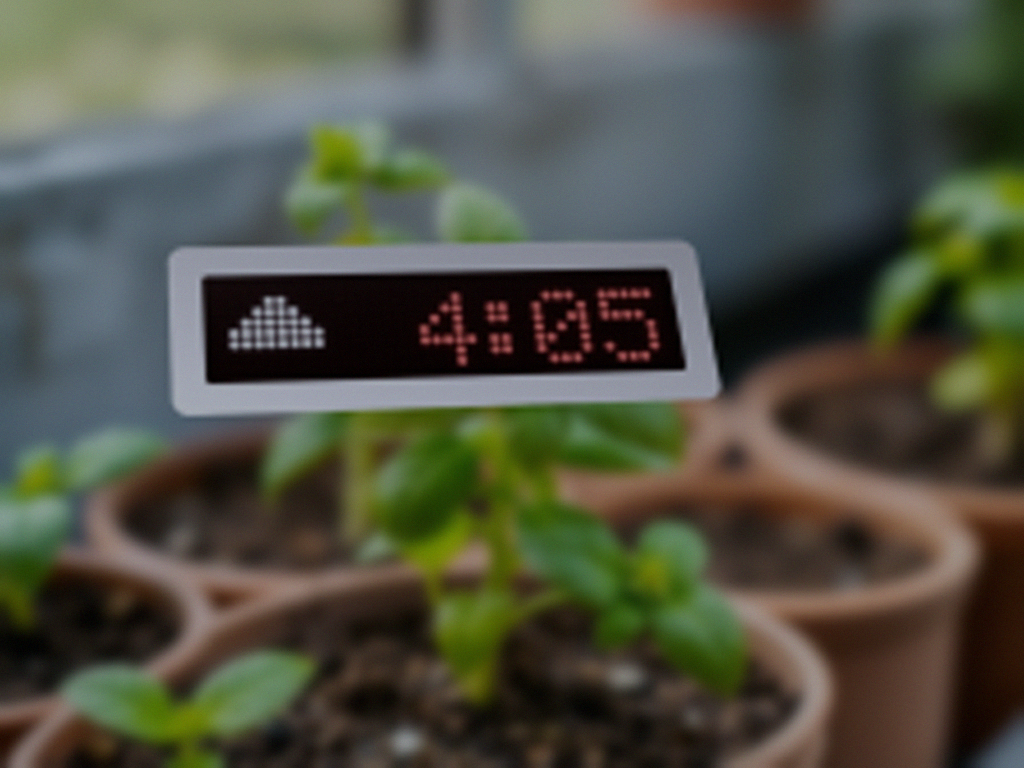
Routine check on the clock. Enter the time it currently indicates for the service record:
4:05
